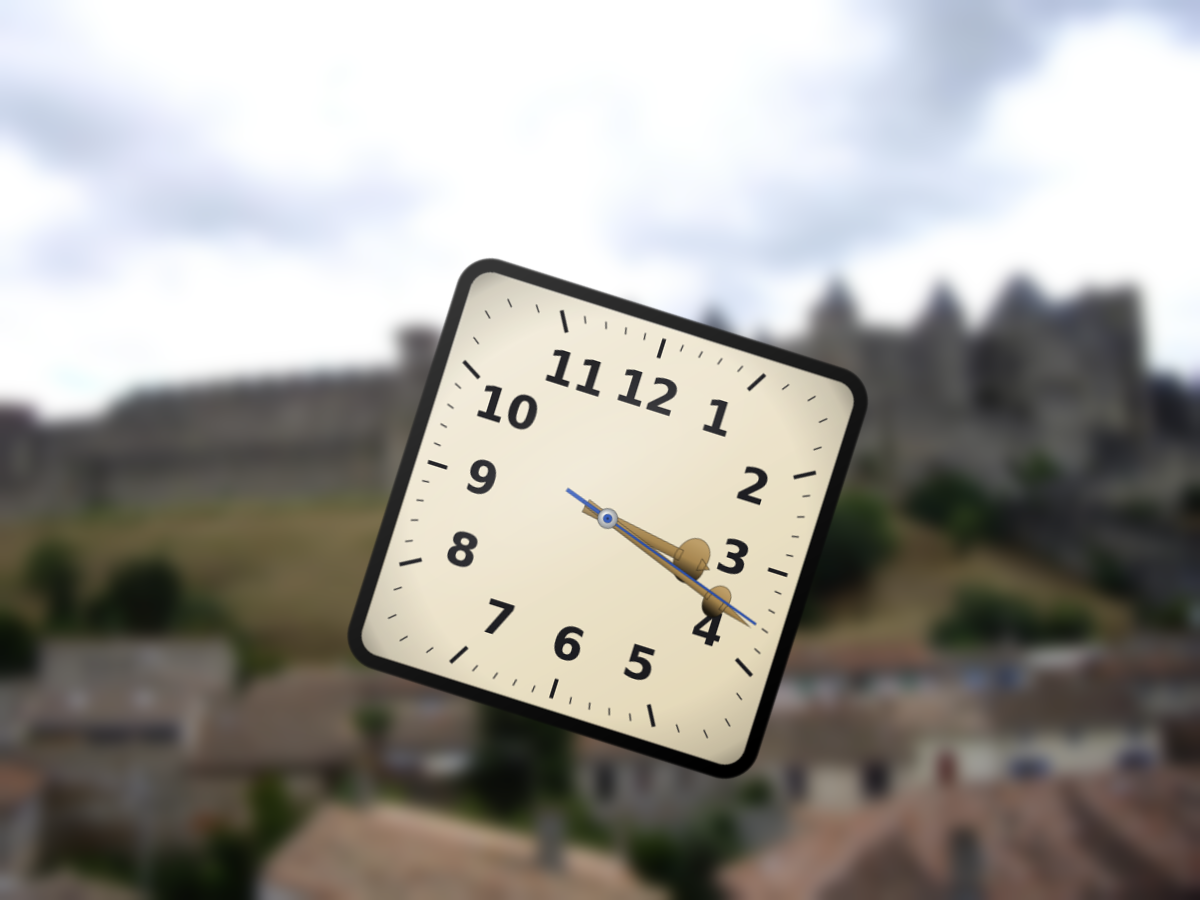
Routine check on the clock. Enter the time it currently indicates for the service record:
3:18:18
